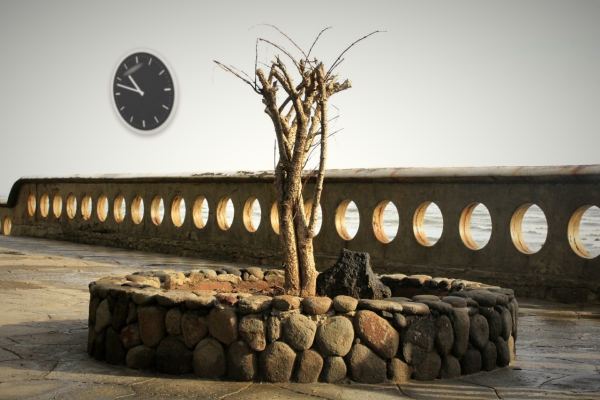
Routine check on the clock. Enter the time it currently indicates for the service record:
10:48
